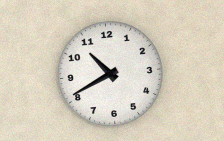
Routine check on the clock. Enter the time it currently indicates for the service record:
10:41
